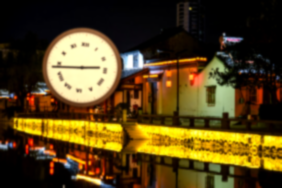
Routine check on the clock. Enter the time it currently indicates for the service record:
2:44
